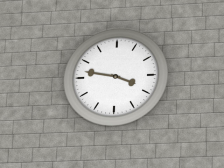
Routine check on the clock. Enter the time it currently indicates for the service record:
3:47
